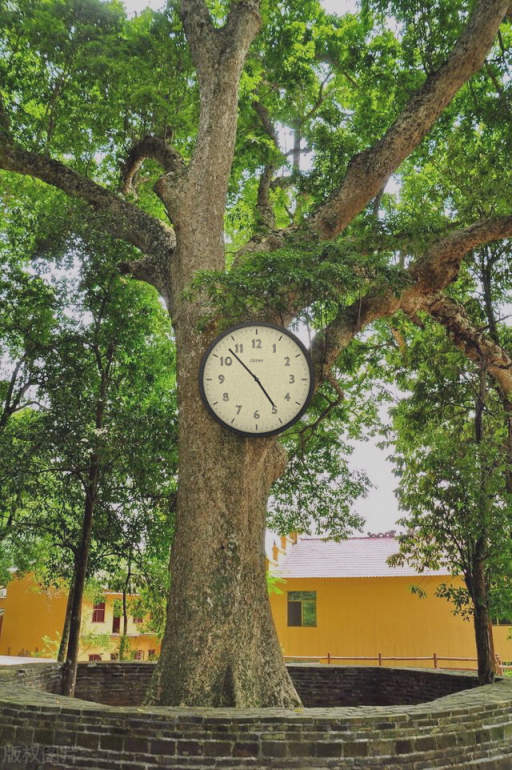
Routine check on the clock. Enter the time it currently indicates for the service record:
4:53
